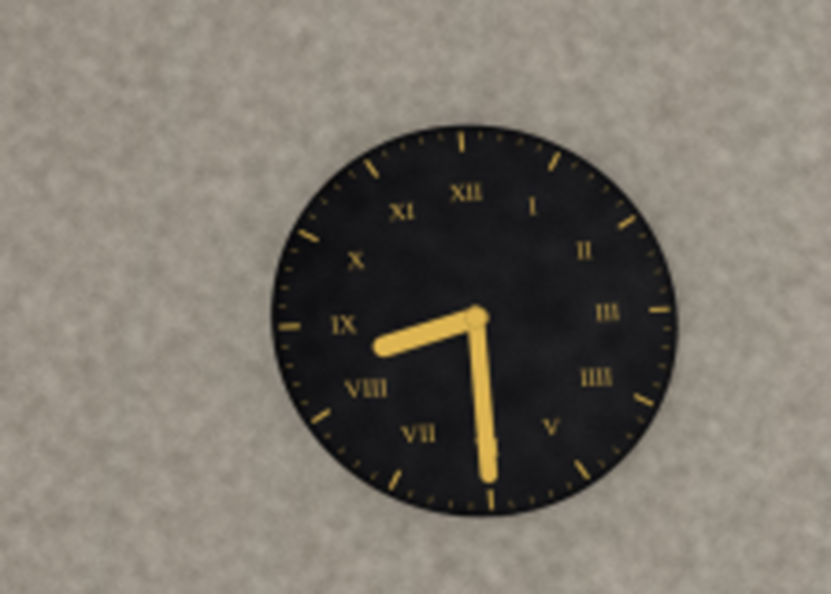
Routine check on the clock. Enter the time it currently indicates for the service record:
8:30
